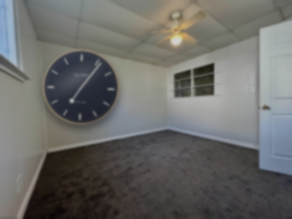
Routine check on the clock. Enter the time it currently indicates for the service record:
7:06
